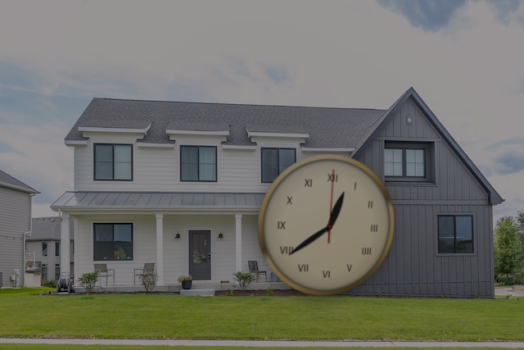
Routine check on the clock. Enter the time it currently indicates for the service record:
12:39:00
